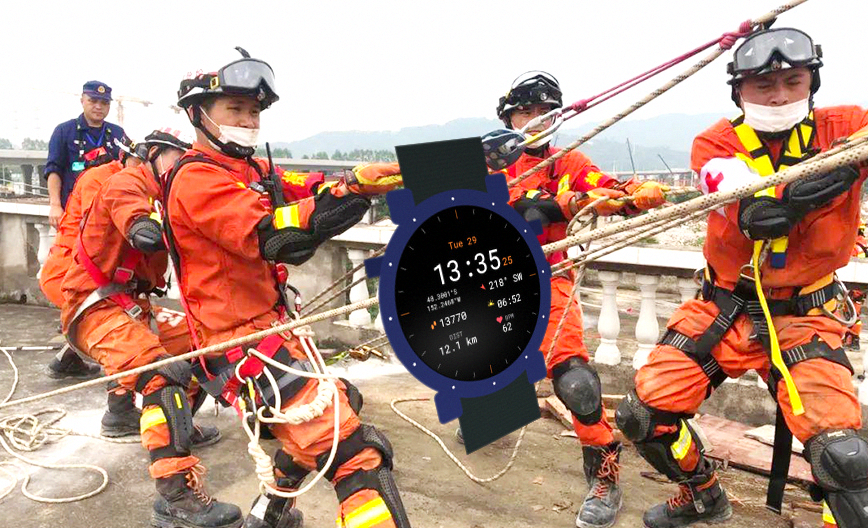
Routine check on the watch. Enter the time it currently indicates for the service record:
13:35:25
